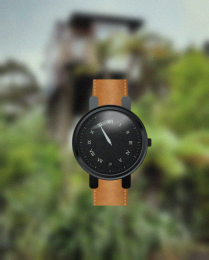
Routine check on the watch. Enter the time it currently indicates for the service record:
10:55
